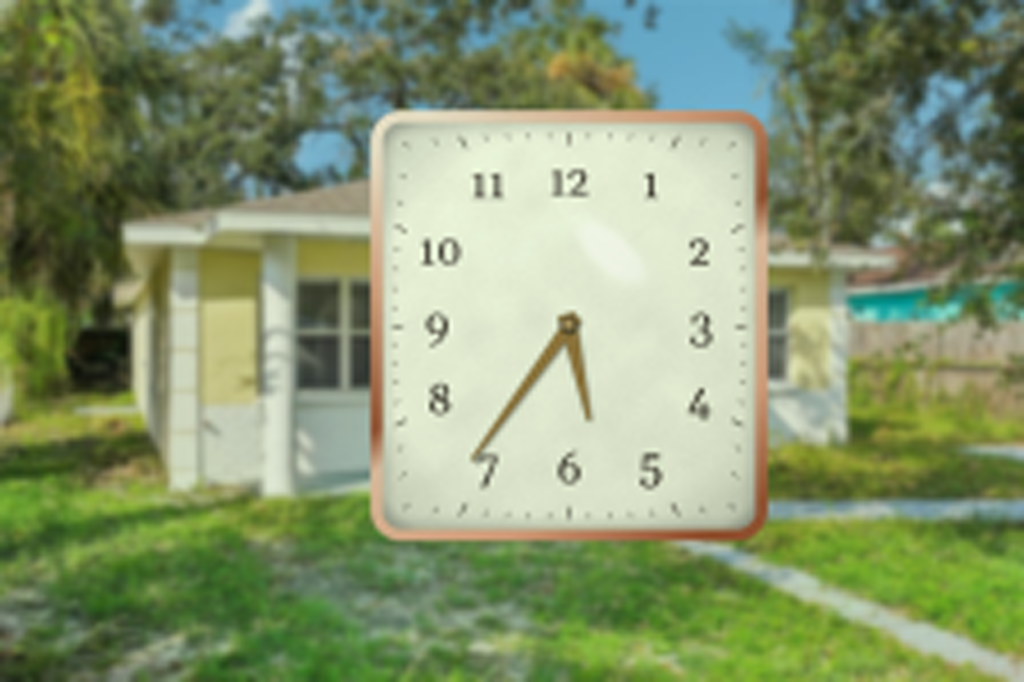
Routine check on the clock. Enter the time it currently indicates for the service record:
5:36
